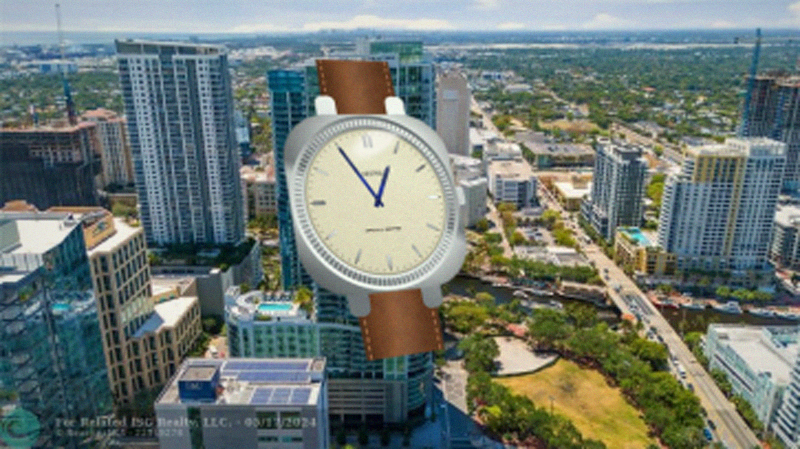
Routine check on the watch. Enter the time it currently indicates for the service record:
12:55
